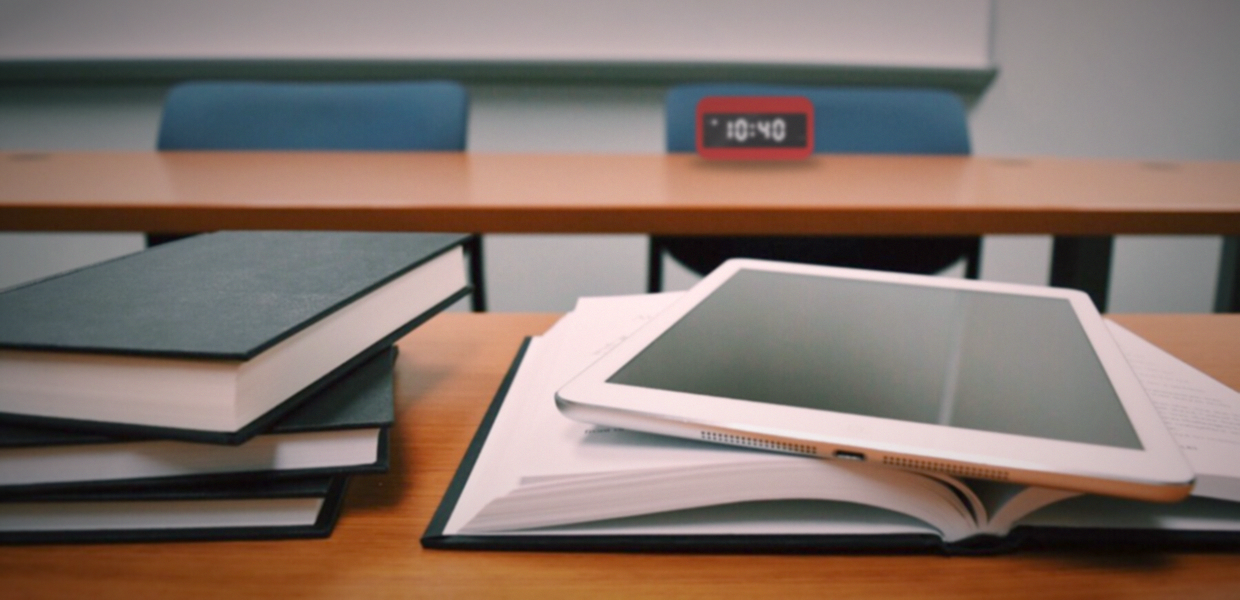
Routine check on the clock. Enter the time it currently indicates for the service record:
10:40
